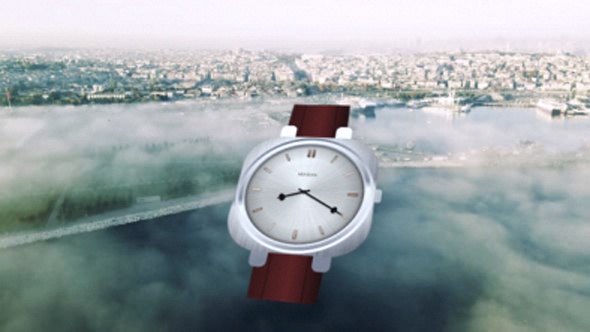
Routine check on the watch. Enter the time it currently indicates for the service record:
8:20
